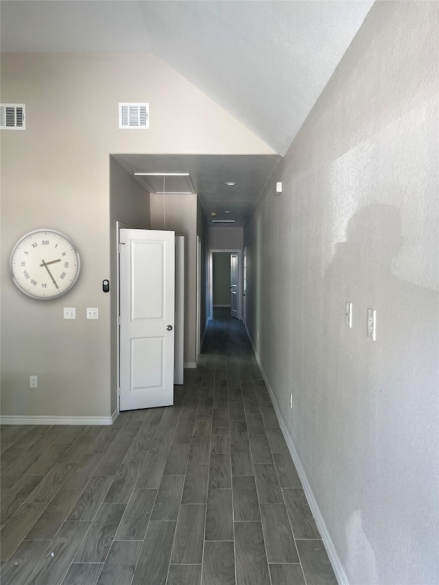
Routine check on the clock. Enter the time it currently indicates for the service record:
2:25
